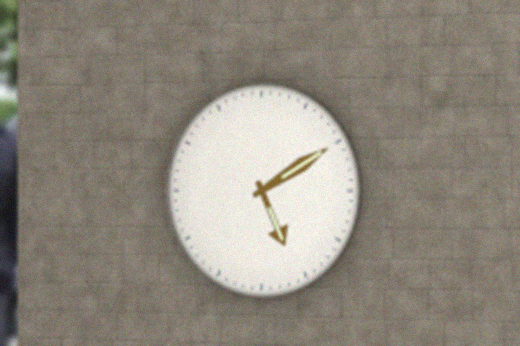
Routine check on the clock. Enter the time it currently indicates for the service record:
5:10
